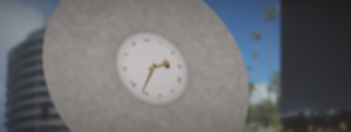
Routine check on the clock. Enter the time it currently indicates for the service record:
2:36
